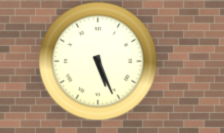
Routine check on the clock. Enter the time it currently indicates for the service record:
5:26
